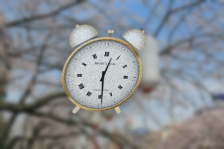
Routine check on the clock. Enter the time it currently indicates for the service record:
12:29
